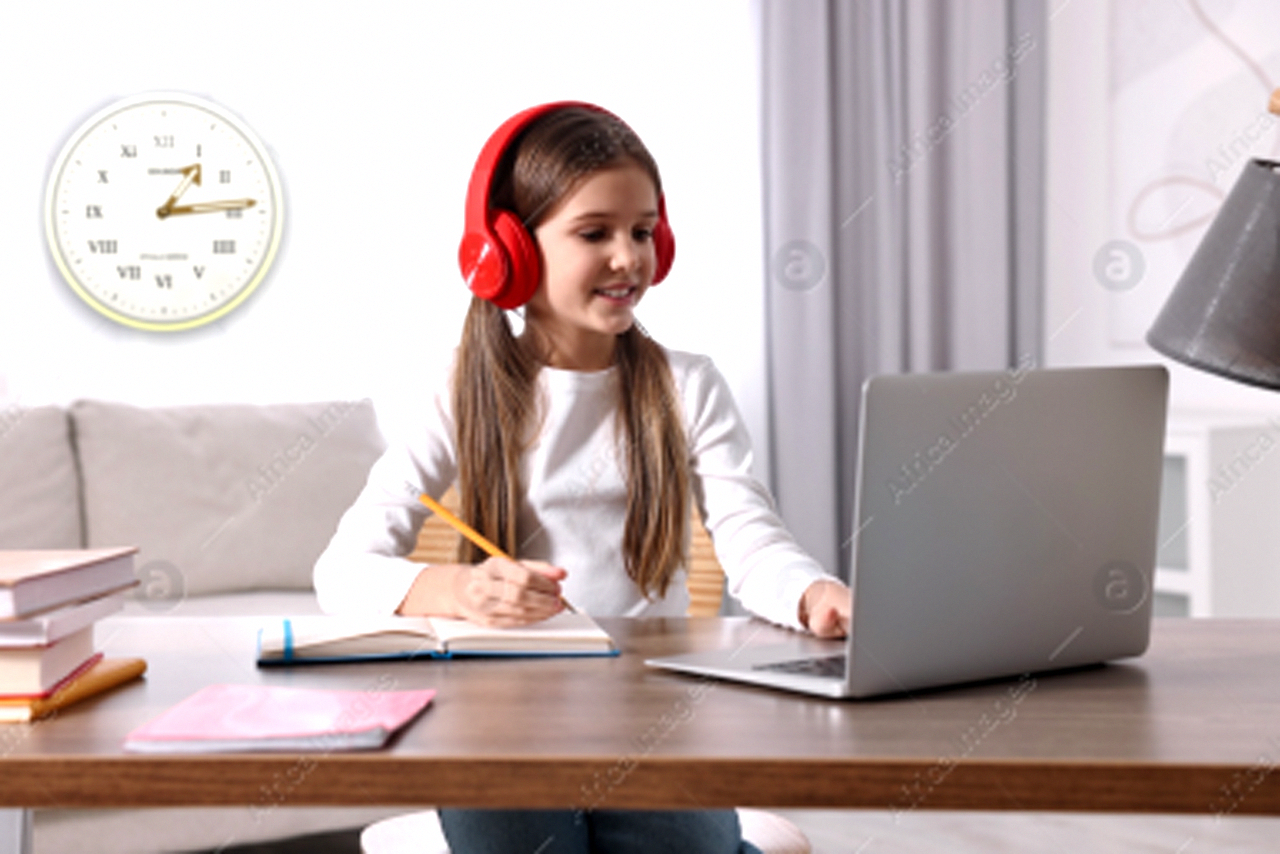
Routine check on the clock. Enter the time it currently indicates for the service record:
1:14
